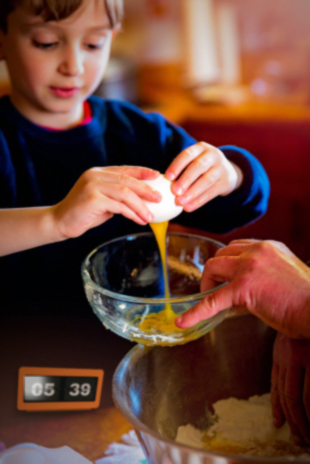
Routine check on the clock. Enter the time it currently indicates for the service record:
5:39
